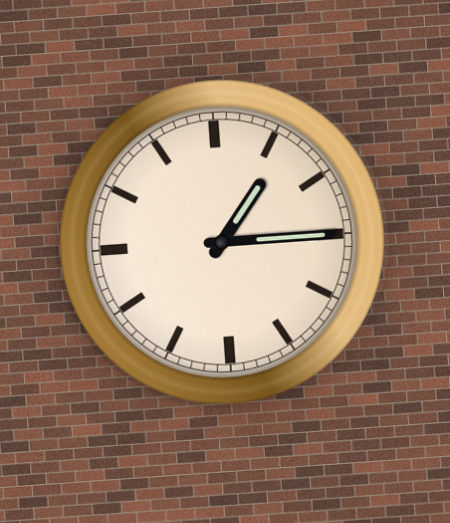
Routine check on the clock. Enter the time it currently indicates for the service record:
1:15
